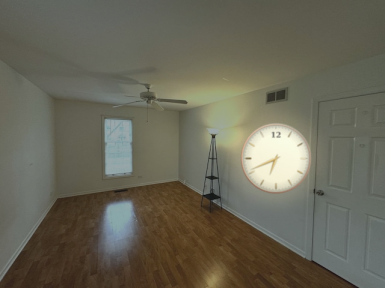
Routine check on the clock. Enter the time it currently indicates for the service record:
6:41
